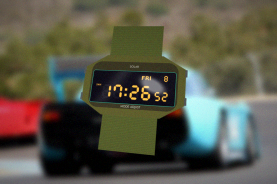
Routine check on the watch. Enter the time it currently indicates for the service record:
17:26:52
